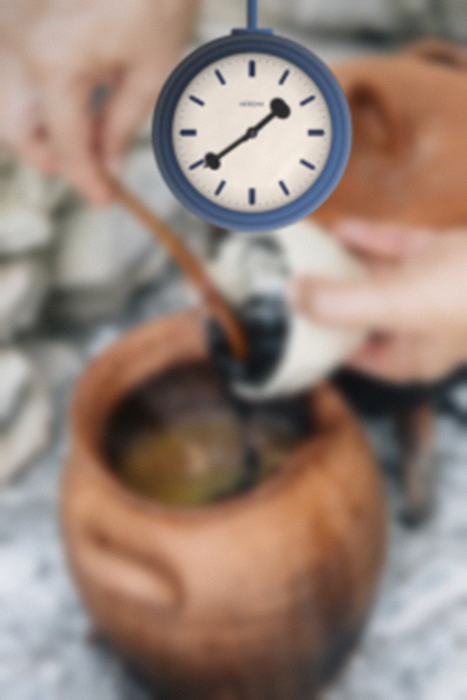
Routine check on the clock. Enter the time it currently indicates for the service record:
1:39
